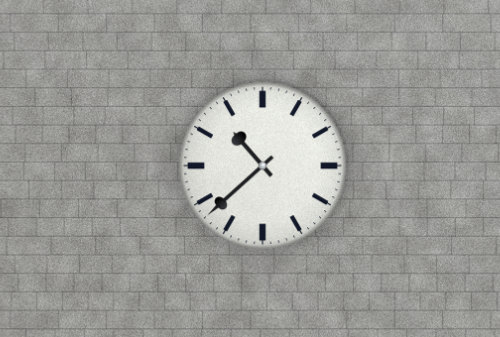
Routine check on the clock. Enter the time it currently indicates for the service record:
10:38
